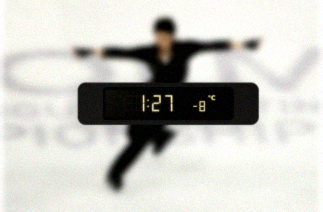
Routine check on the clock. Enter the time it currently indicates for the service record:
1:27
